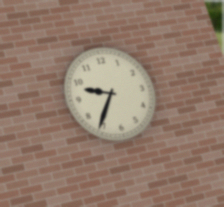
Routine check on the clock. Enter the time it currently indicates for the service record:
9:36
